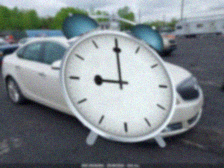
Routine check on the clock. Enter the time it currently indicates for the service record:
9:00
